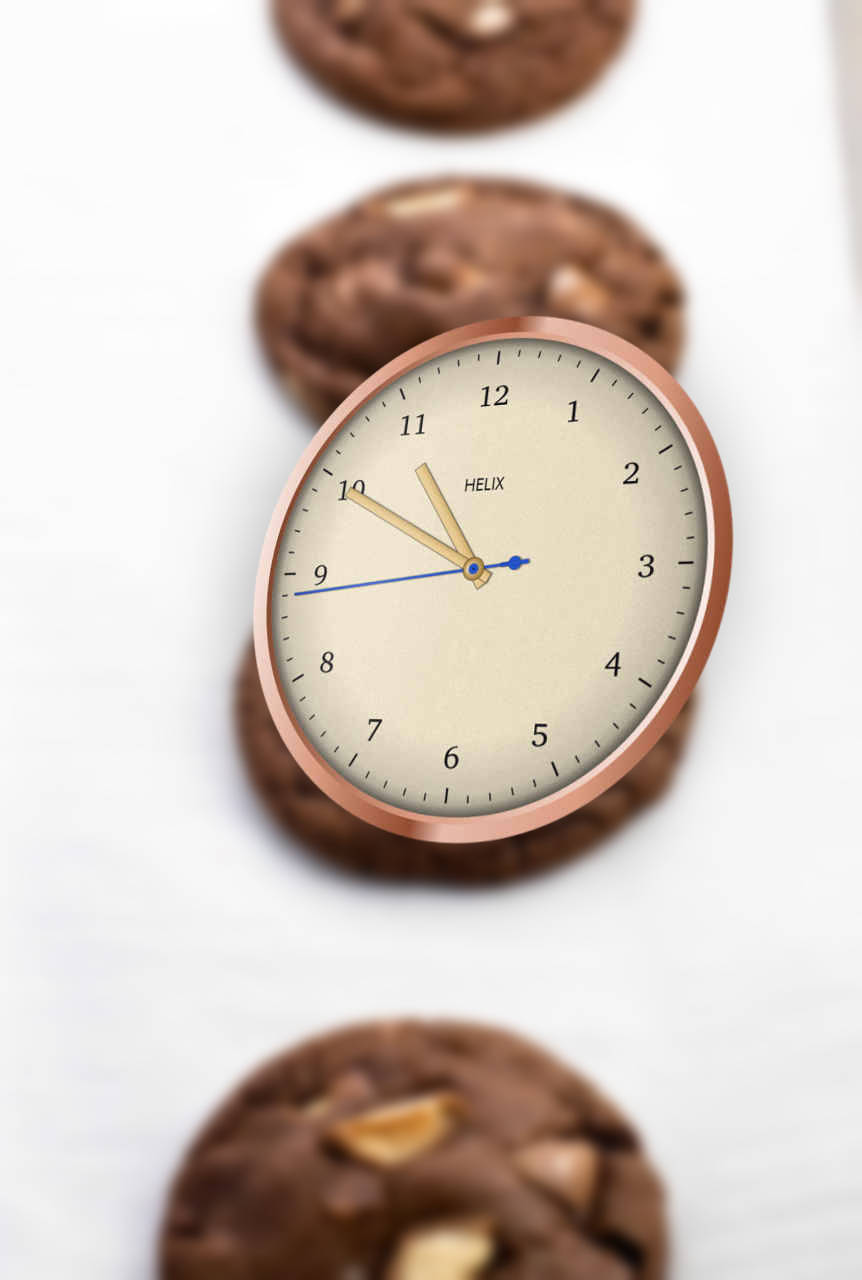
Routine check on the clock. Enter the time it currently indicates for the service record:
10:49:44
